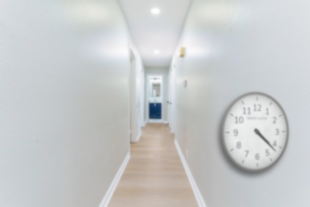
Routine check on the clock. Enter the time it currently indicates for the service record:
4:22
